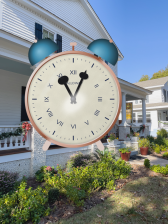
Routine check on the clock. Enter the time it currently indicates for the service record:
11:04
